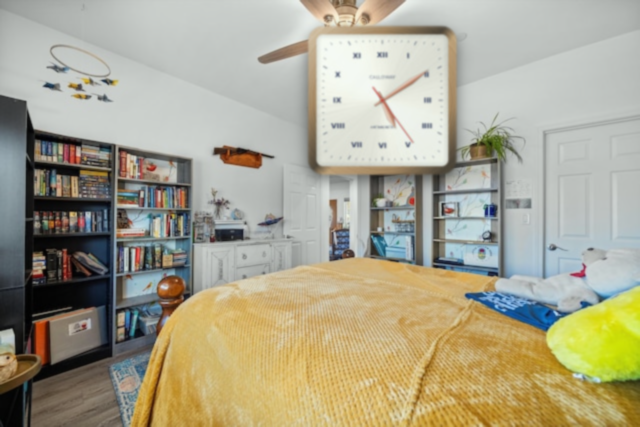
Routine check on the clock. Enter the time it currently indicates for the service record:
5:09:24
